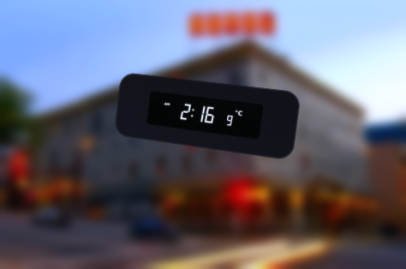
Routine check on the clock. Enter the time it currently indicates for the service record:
2:16
